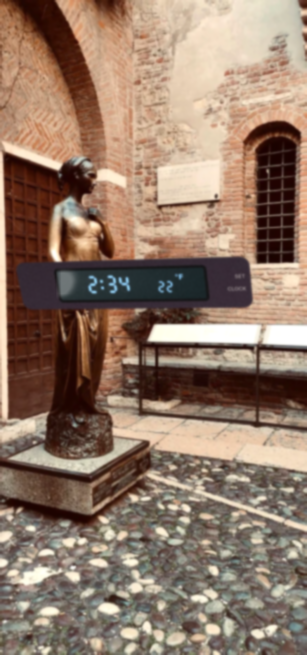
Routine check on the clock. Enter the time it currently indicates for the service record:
2:34
